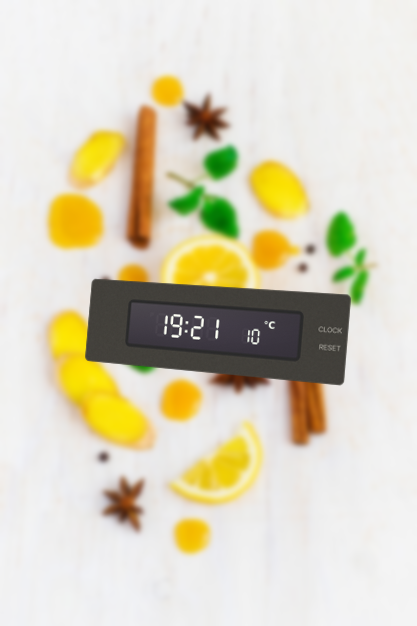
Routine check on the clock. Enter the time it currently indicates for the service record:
19:21
